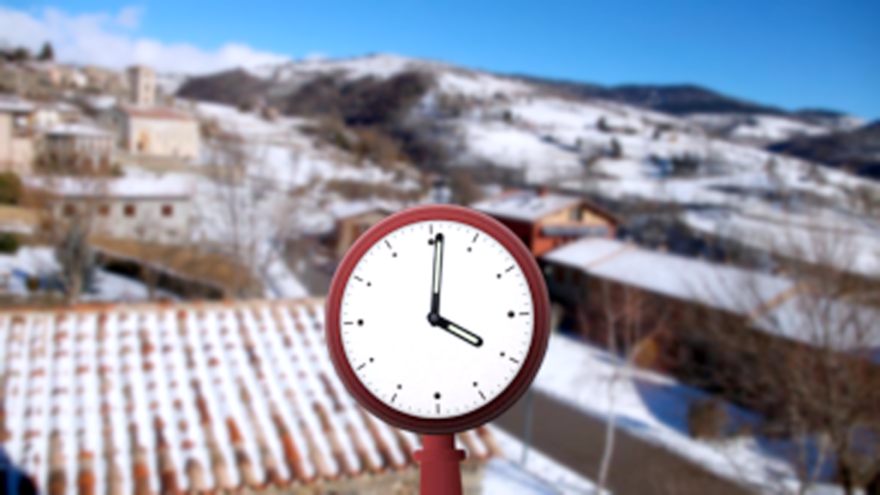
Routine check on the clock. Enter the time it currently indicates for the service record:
4:01
